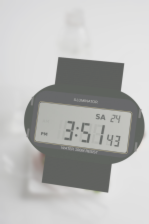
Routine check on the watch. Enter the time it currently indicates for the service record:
3:51:43
